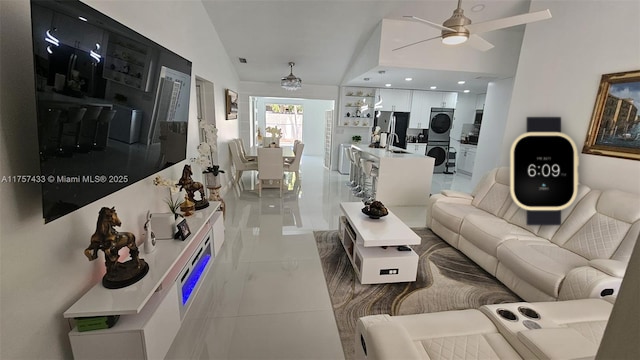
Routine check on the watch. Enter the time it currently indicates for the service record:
6:09
